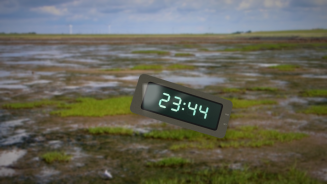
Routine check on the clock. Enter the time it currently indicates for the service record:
23:44
